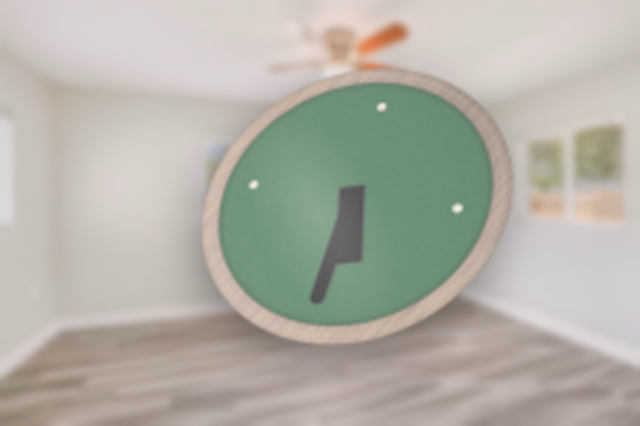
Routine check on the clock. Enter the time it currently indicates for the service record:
5:30
